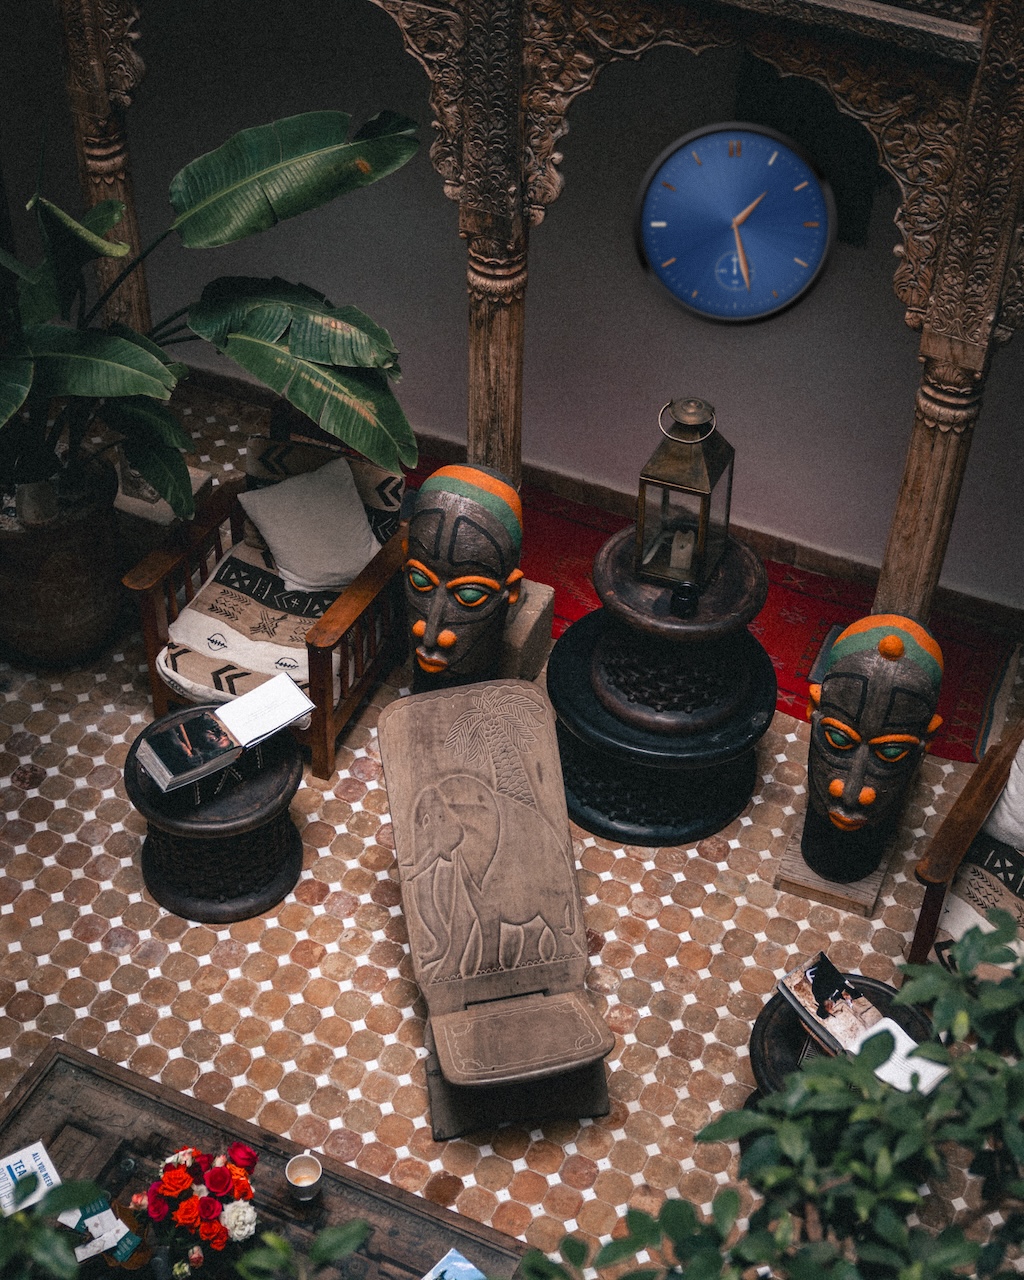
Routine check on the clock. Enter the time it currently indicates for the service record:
1:28
